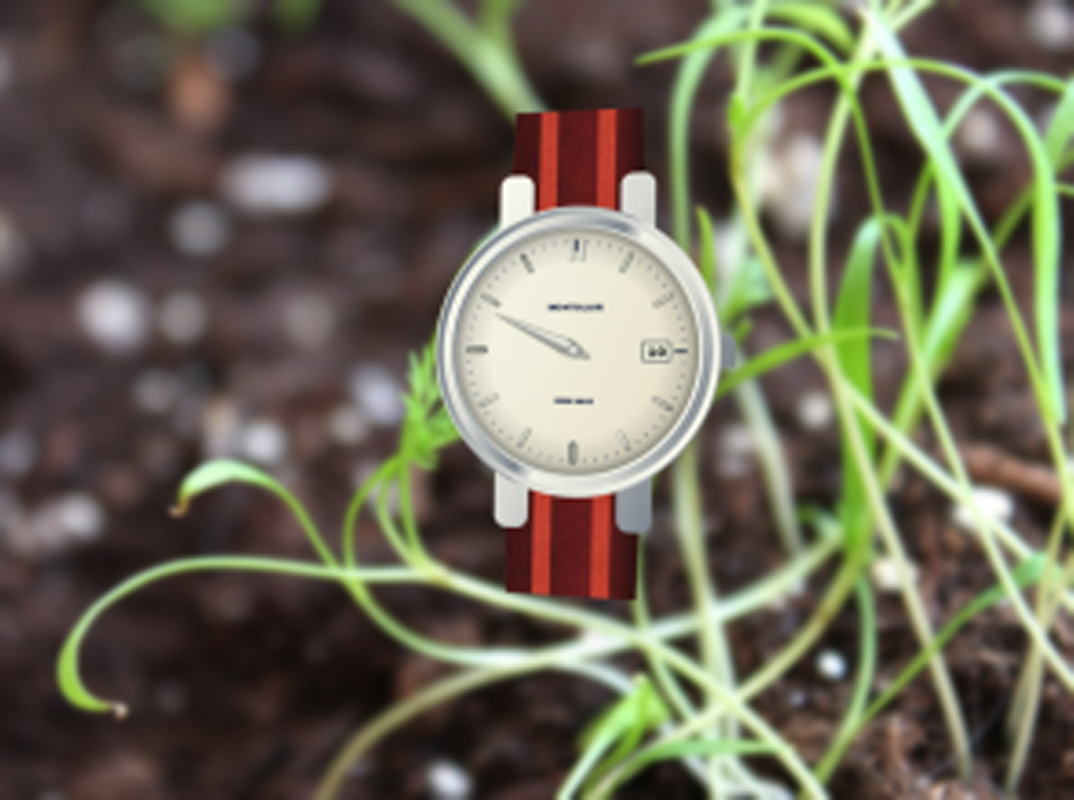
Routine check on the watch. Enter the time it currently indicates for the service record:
9:49
